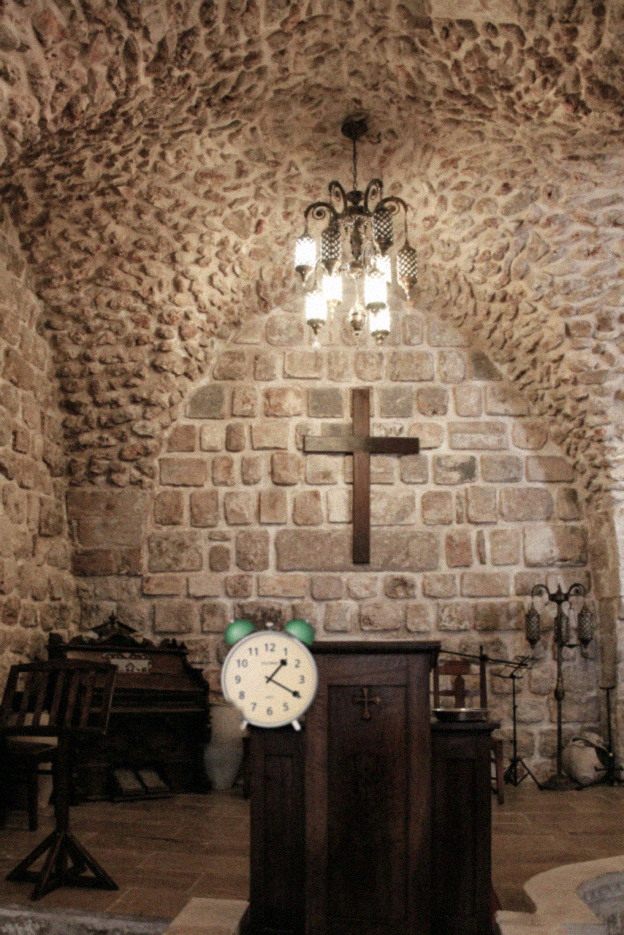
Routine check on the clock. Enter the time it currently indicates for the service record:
1:20
